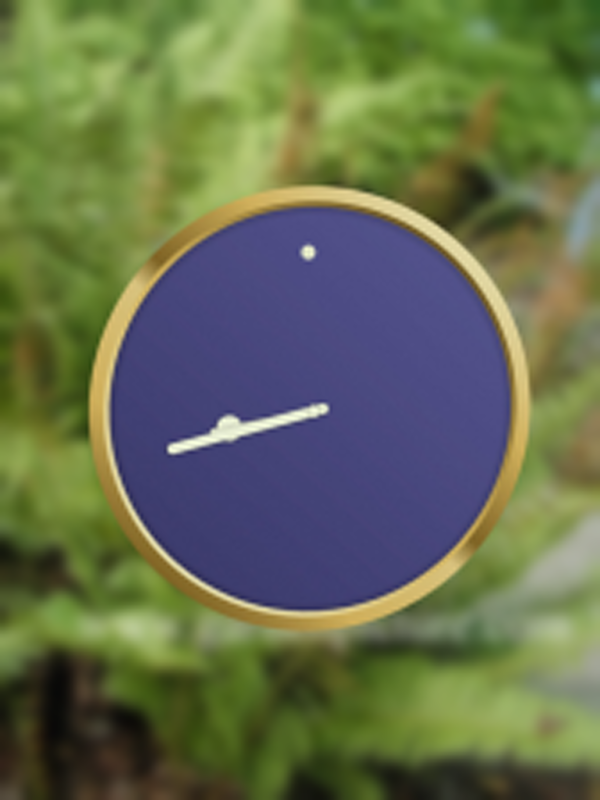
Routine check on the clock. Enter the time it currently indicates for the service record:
8:43
